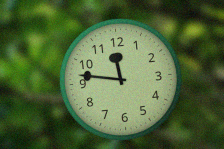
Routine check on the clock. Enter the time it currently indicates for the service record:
11:47
